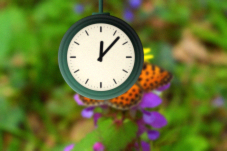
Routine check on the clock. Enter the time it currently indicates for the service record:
12:07
